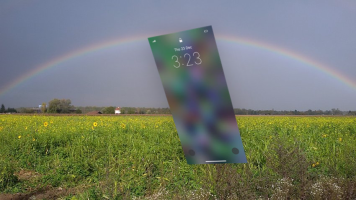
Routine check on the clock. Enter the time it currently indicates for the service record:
3:23
